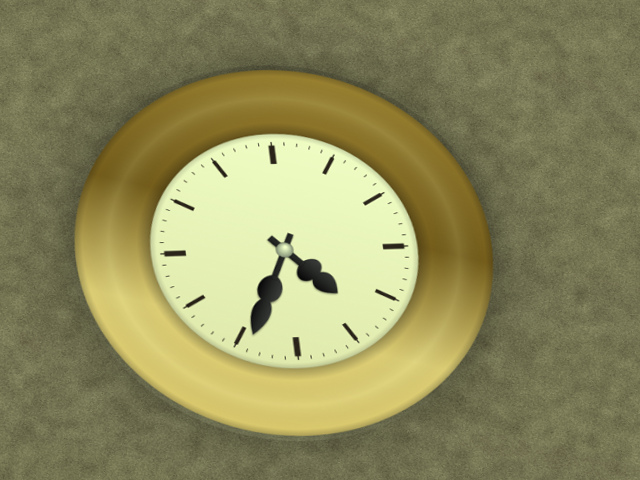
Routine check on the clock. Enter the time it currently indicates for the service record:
4:34
